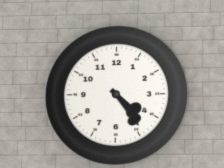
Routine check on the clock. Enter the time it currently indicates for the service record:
4:24
